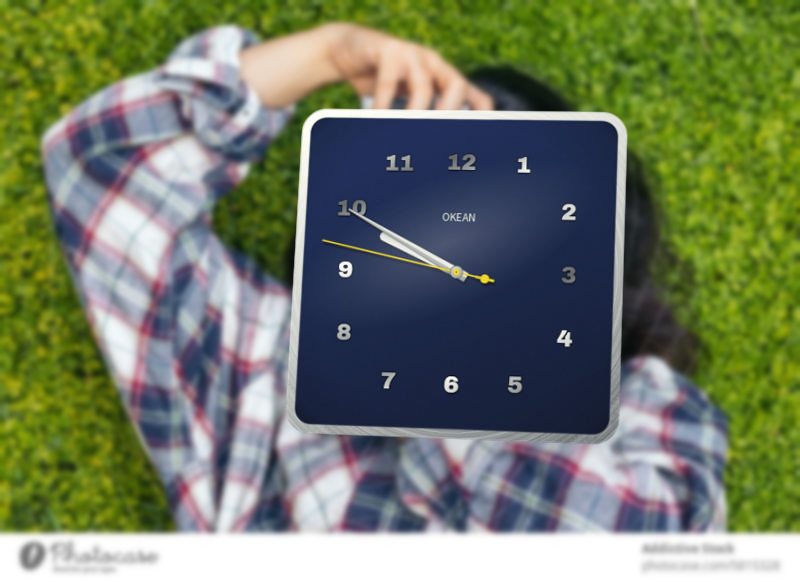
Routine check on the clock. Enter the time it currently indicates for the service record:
9:49:47
